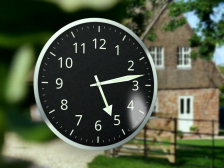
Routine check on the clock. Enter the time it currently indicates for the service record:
5:13
